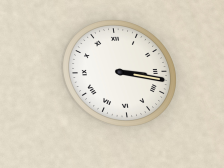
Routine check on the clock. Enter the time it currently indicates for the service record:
3:17
